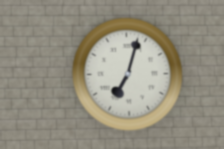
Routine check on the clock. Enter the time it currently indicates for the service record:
7:03
